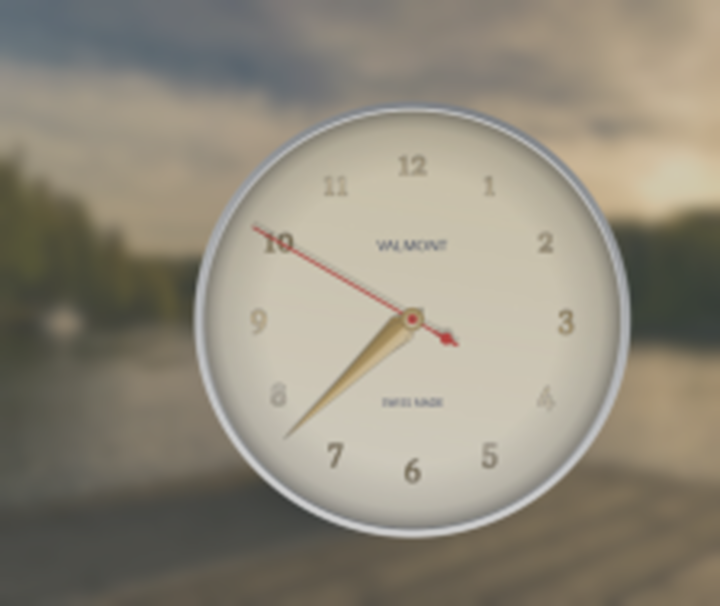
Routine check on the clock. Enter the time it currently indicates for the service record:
7:37:50
